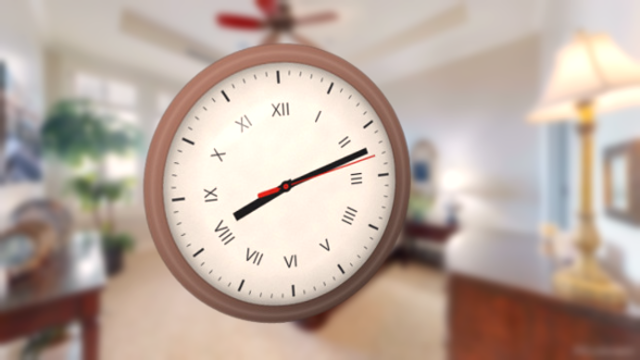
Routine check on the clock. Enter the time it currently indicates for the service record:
8:12:13
